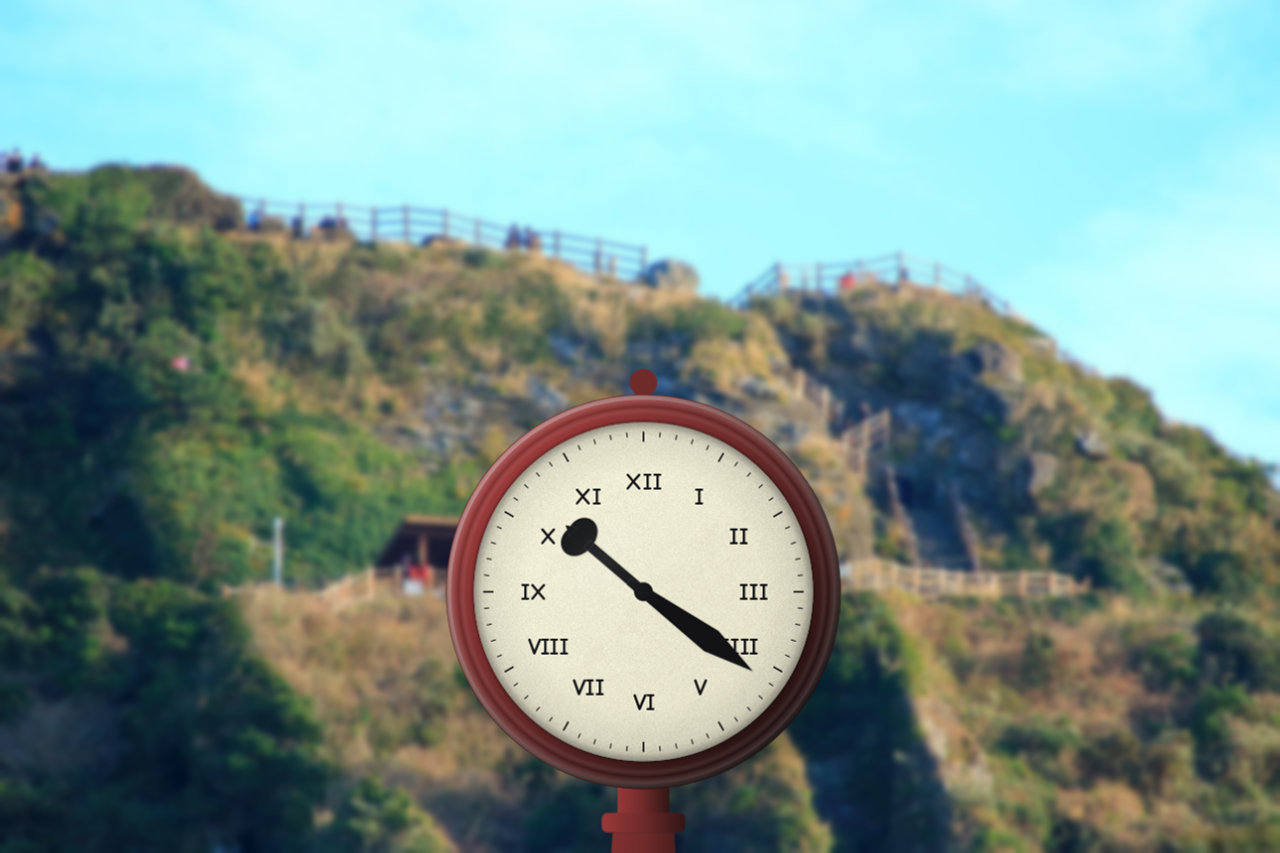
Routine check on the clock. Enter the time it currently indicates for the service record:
10:21
